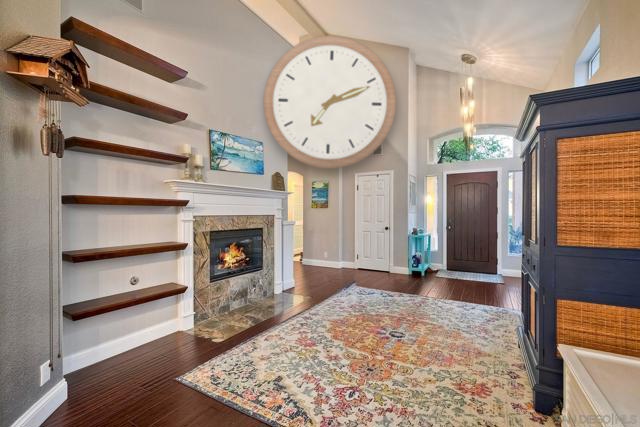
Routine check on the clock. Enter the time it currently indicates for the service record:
7:11
